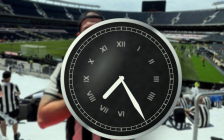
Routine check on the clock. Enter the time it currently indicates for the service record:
7:25
